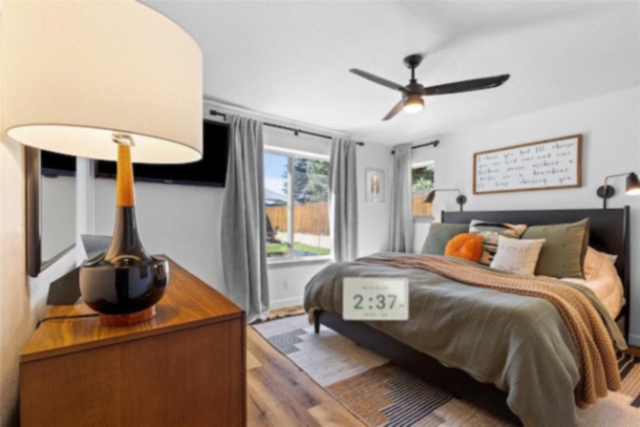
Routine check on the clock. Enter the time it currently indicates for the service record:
2:37
